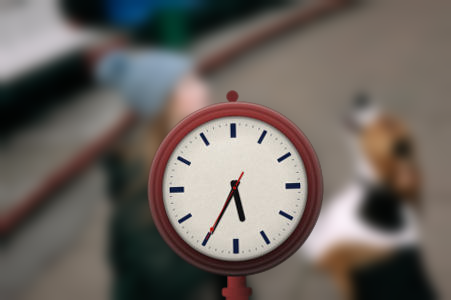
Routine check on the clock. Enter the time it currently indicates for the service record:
5:34:35
